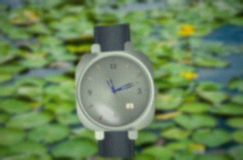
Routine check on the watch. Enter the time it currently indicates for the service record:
11:12
